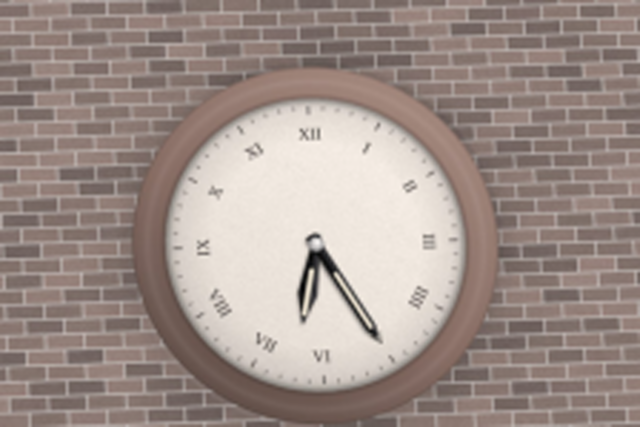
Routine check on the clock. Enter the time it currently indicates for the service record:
6:25
